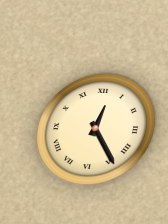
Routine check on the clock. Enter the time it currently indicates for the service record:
12:24
